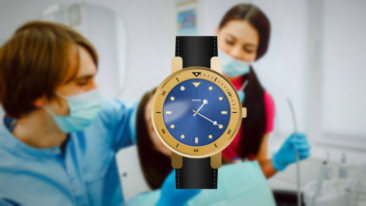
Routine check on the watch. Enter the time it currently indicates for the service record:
1:20
